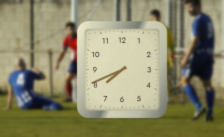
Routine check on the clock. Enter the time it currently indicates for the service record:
7:41
